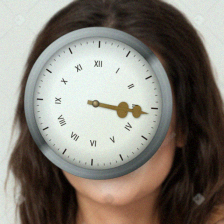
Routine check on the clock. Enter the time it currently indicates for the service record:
3:16
